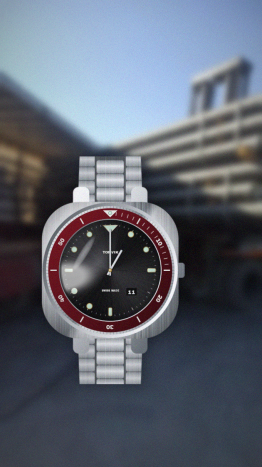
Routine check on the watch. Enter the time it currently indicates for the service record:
1:00
